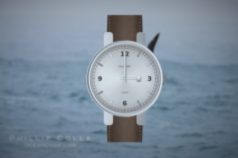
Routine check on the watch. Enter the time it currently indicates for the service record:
3:00
